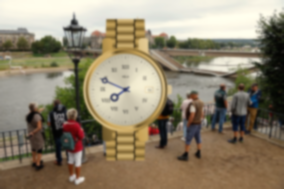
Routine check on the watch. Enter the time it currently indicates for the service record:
7:49
